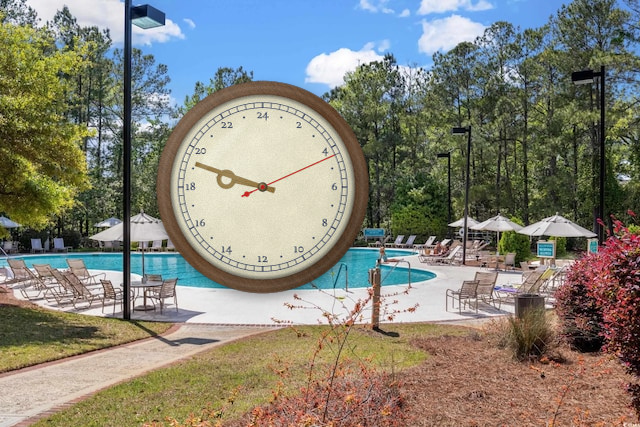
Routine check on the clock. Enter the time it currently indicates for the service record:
18:48:11
